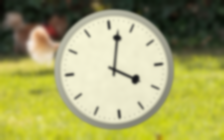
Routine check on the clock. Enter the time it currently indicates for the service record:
4:02
